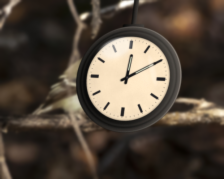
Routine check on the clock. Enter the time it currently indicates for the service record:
12:10
